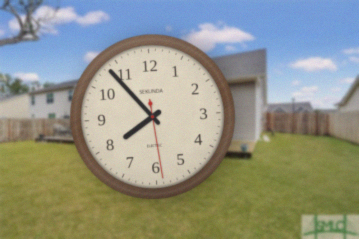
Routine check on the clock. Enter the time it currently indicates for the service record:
7:53:29
